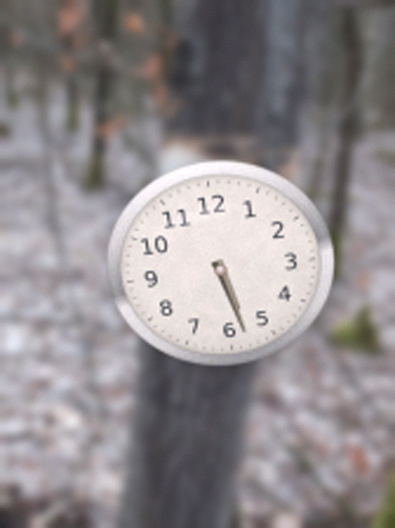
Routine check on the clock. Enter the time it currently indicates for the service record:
5:28
